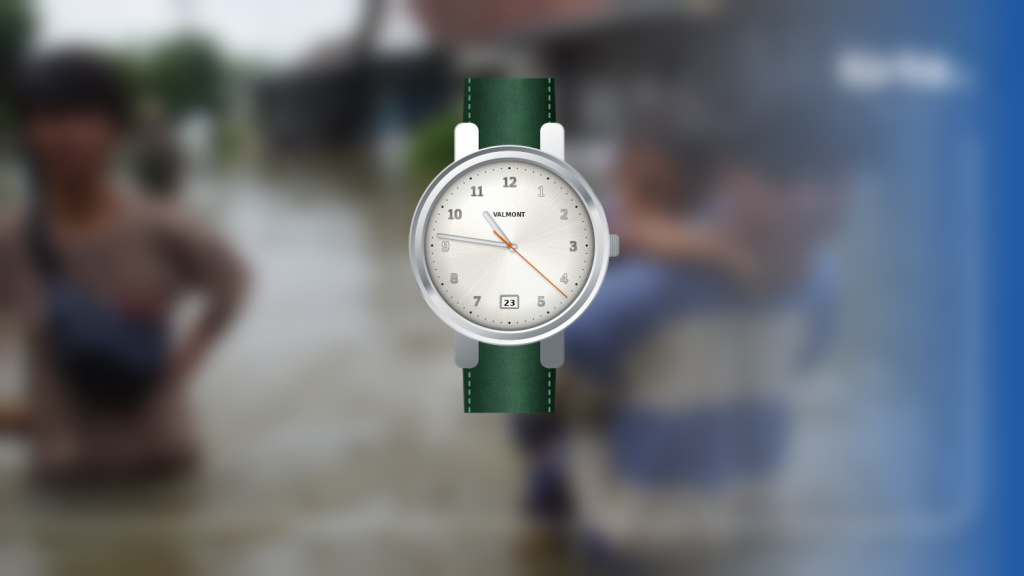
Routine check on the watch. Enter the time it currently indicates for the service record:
10:46:22
